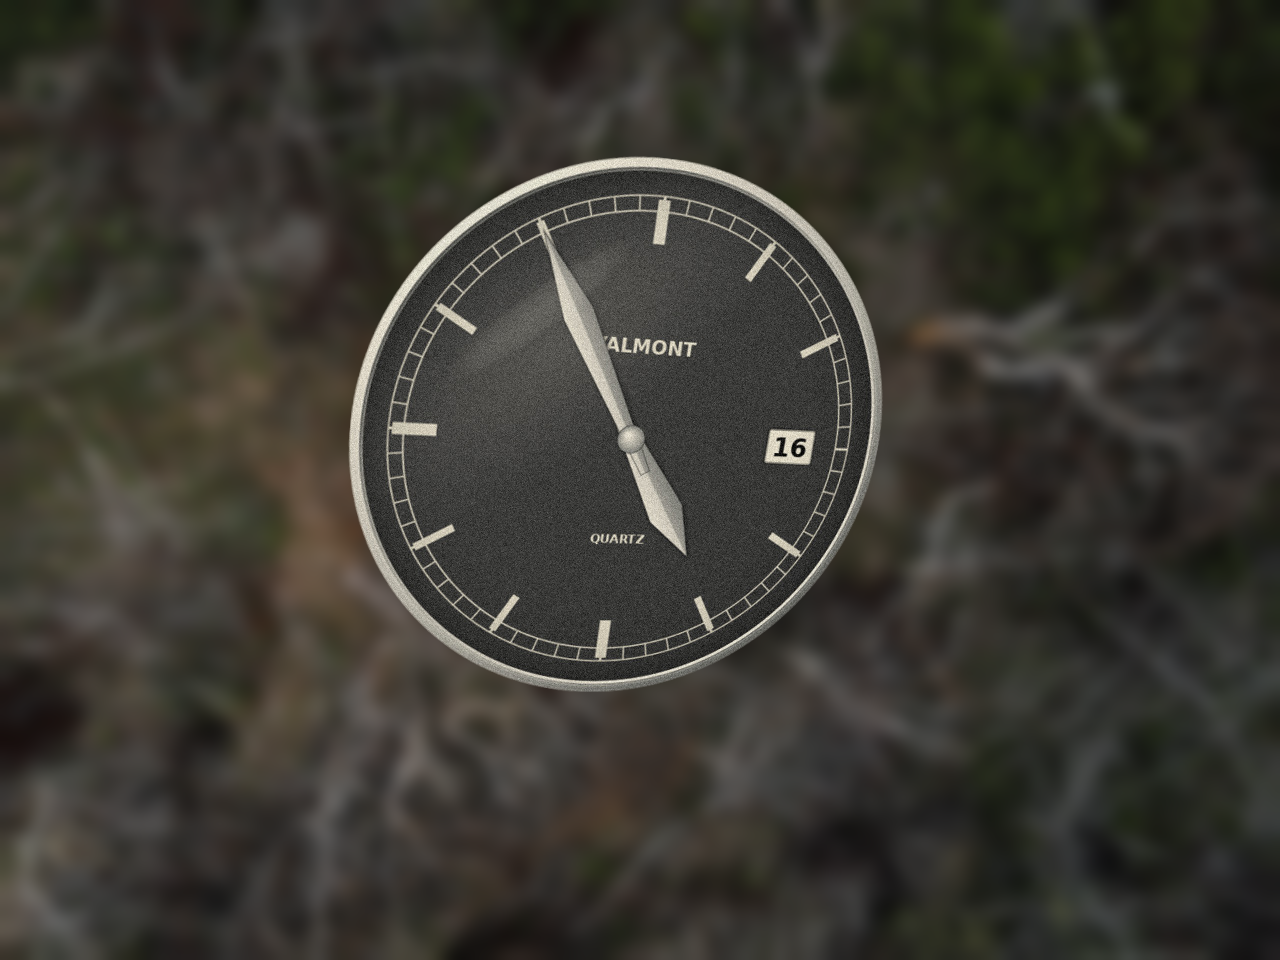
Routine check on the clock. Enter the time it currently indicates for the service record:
4:55
